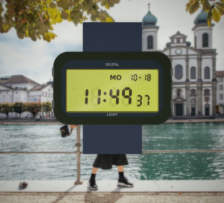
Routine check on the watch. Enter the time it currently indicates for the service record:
11:49:37
